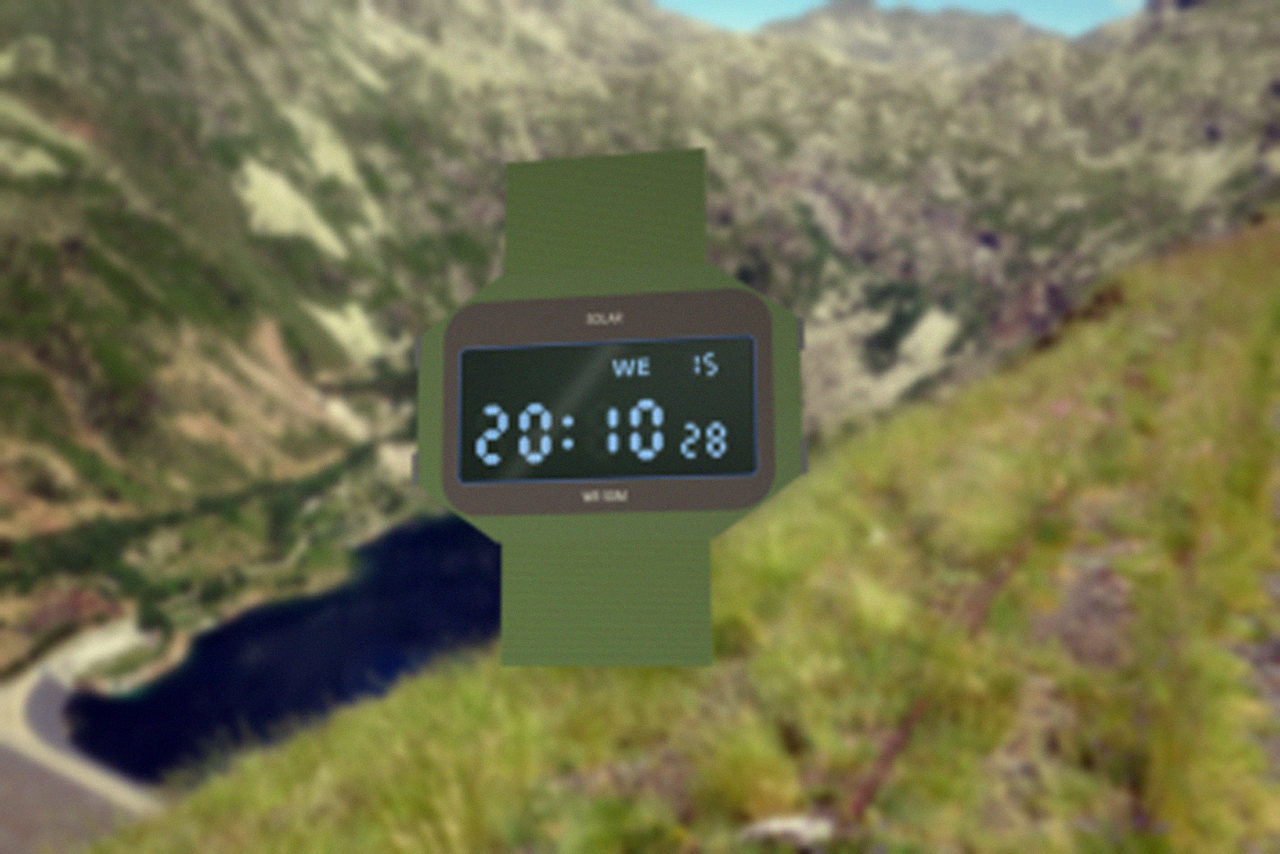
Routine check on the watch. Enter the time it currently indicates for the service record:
20:10:28
